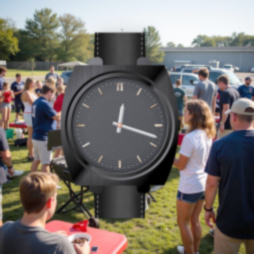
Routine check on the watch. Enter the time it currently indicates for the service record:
12:18
